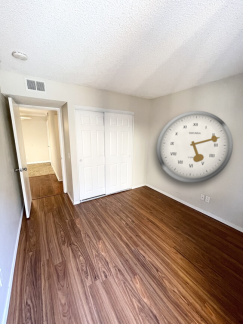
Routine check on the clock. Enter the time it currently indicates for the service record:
5:12
